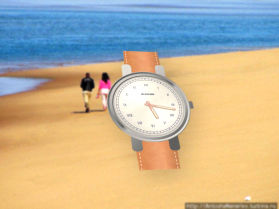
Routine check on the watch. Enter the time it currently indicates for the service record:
5:17
